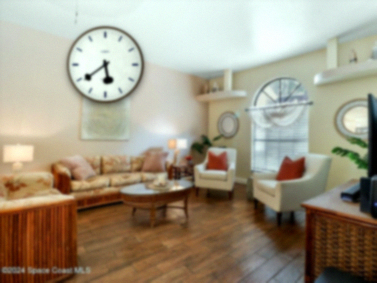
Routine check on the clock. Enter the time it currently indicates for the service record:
5:39
